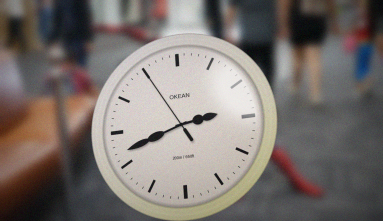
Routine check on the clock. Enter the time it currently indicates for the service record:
2:41:55
